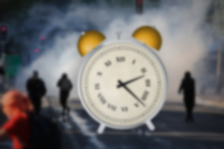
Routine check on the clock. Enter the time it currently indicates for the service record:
2:23
